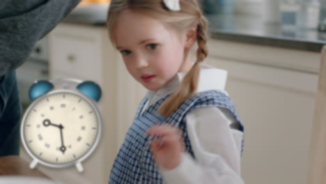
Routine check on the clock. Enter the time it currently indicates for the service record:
9:28
